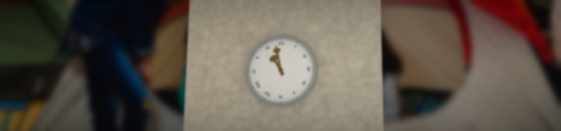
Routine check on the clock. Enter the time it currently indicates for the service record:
10:58
